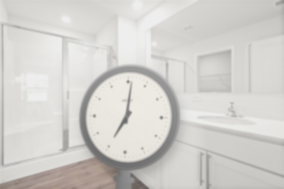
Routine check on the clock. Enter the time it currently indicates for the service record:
7:01
